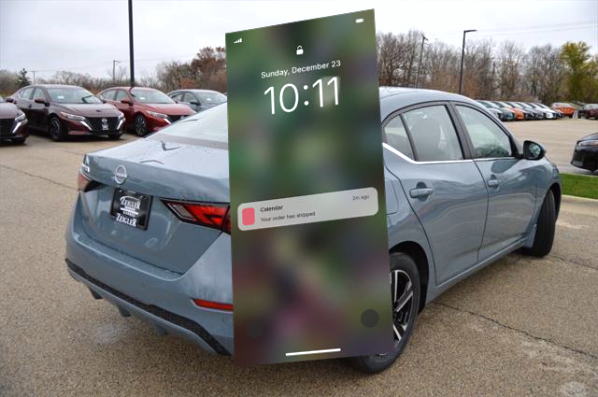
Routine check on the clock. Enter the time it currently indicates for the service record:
10:11
